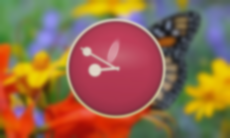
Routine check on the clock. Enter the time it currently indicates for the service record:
8:50
